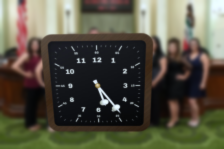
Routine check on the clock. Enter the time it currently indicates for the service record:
5:24
